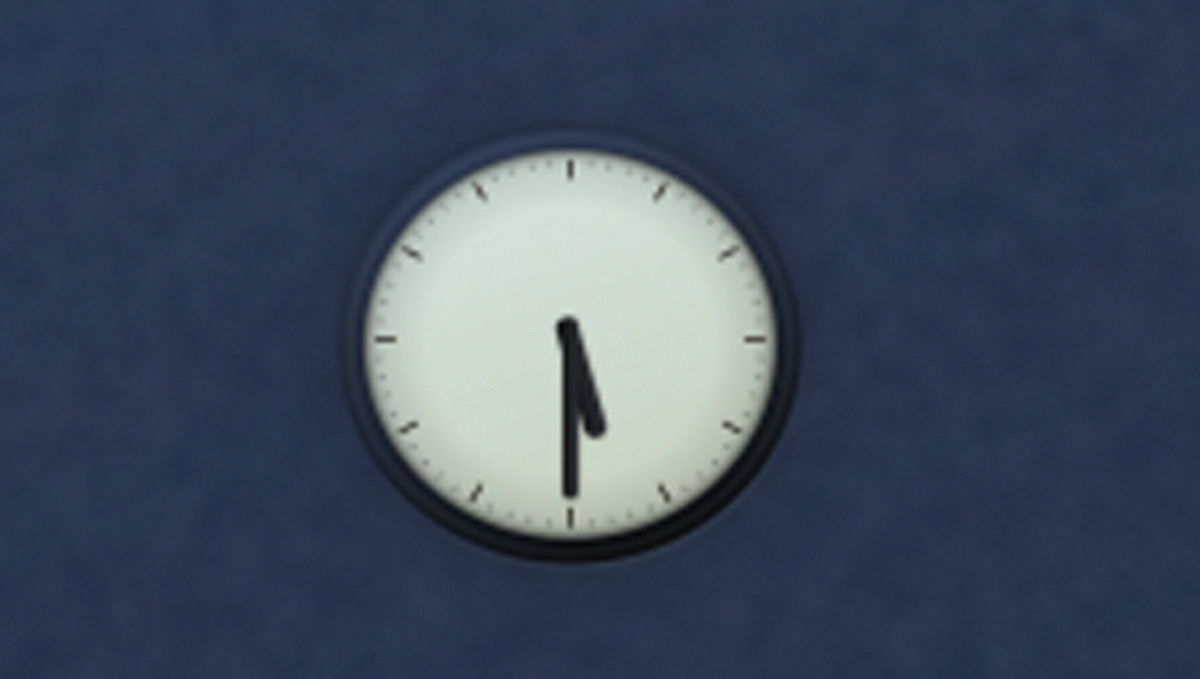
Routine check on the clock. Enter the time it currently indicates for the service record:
5:30
